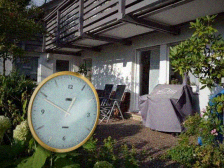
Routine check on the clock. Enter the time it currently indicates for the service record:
12:49
